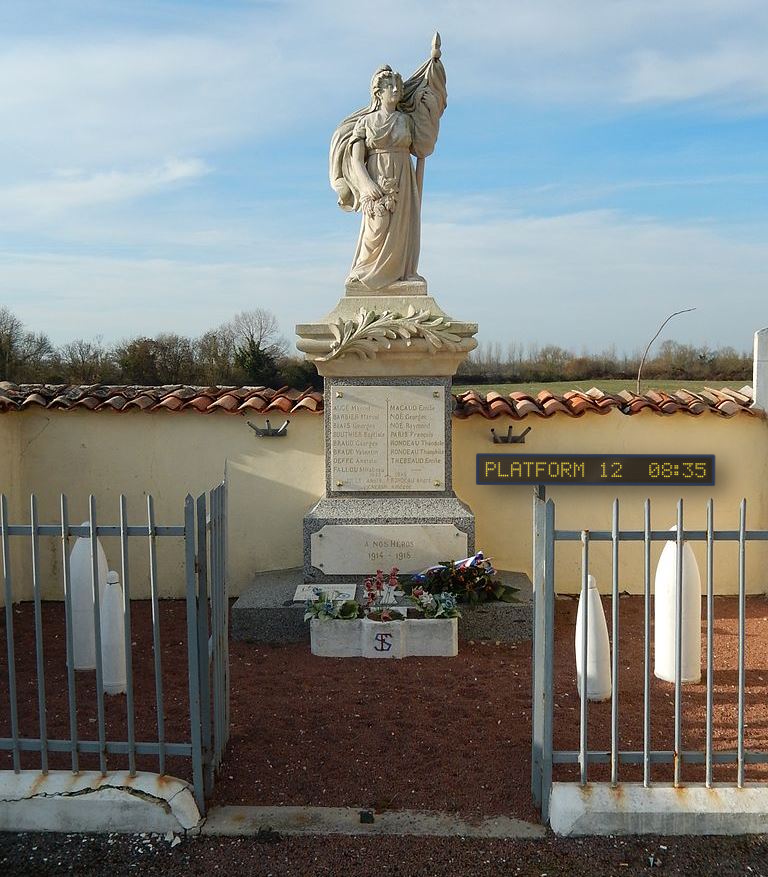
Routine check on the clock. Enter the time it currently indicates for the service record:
8:35
